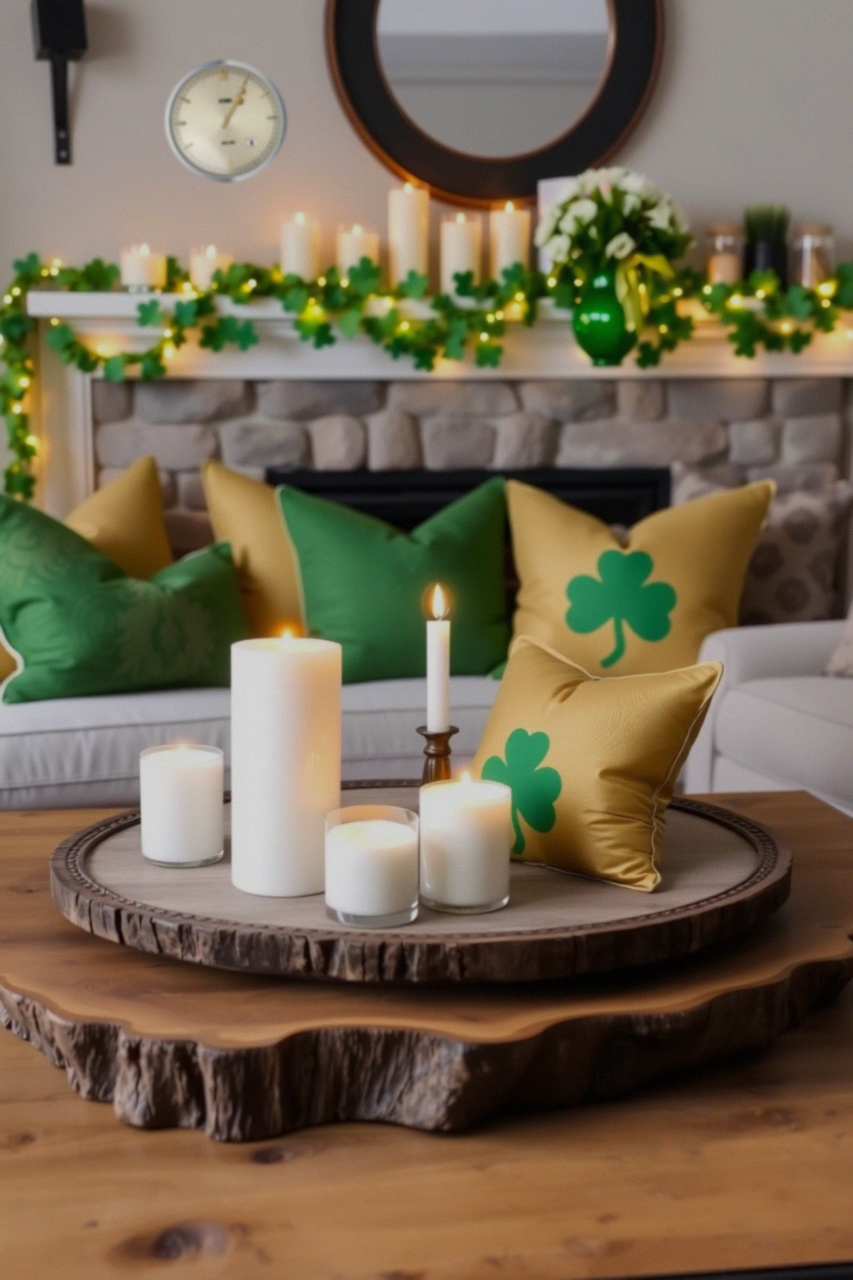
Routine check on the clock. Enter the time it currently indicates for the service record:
1:05
